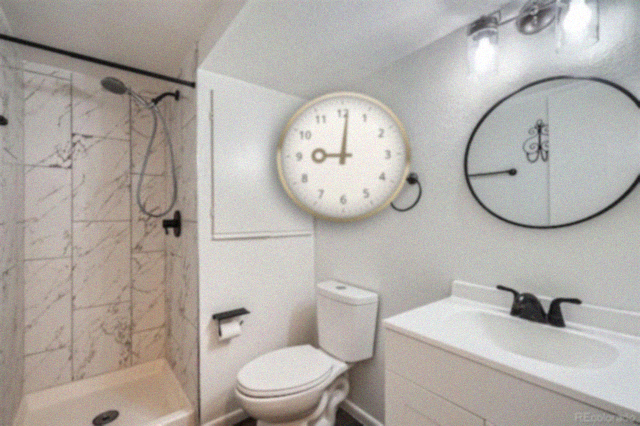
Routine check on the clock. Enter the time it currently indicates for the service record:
9:01
